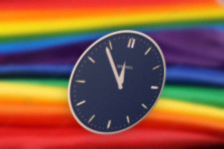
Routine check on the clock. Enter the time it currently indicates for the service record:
11:54
